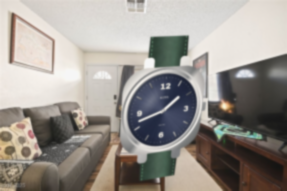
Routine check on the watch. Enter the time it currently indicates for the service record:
1:42
